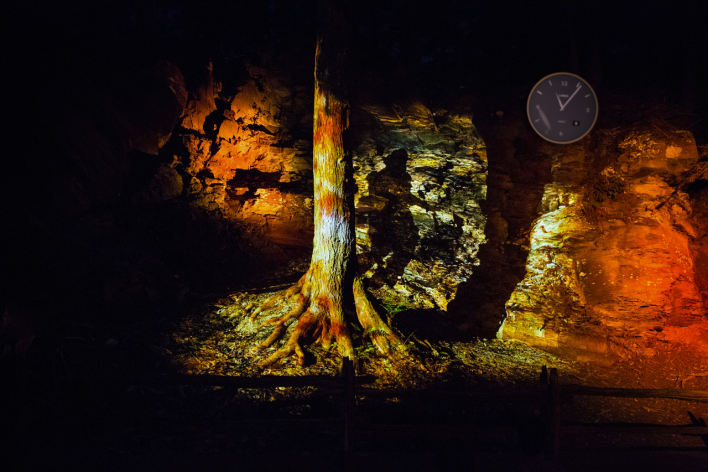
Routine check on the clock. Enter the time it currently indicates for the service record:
11:06
